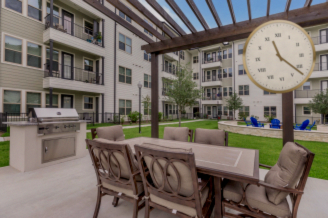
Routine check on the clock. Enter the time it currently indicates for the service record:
11:22
